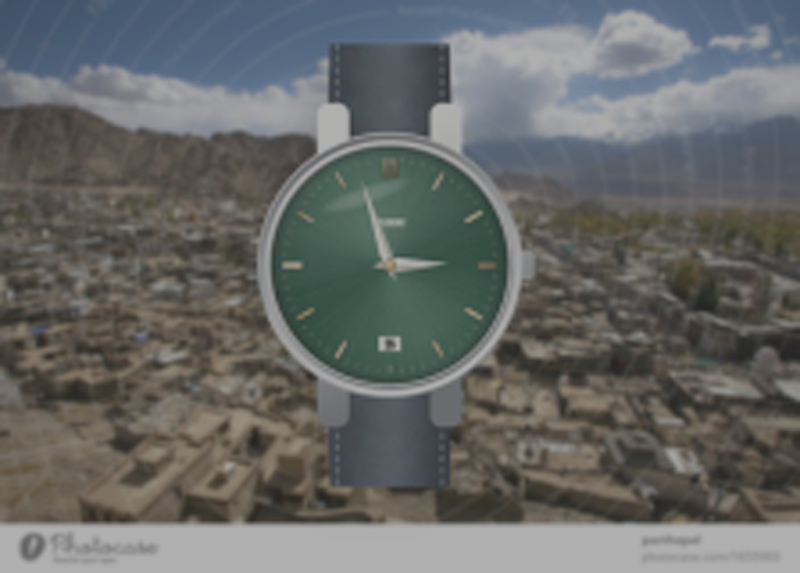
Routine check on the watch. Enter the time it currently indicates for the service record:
2:57
